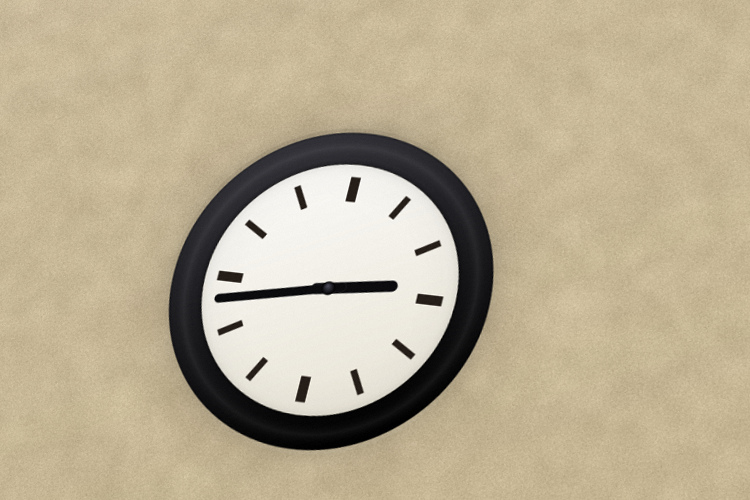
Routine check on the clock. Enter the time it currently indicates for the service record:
2:43
